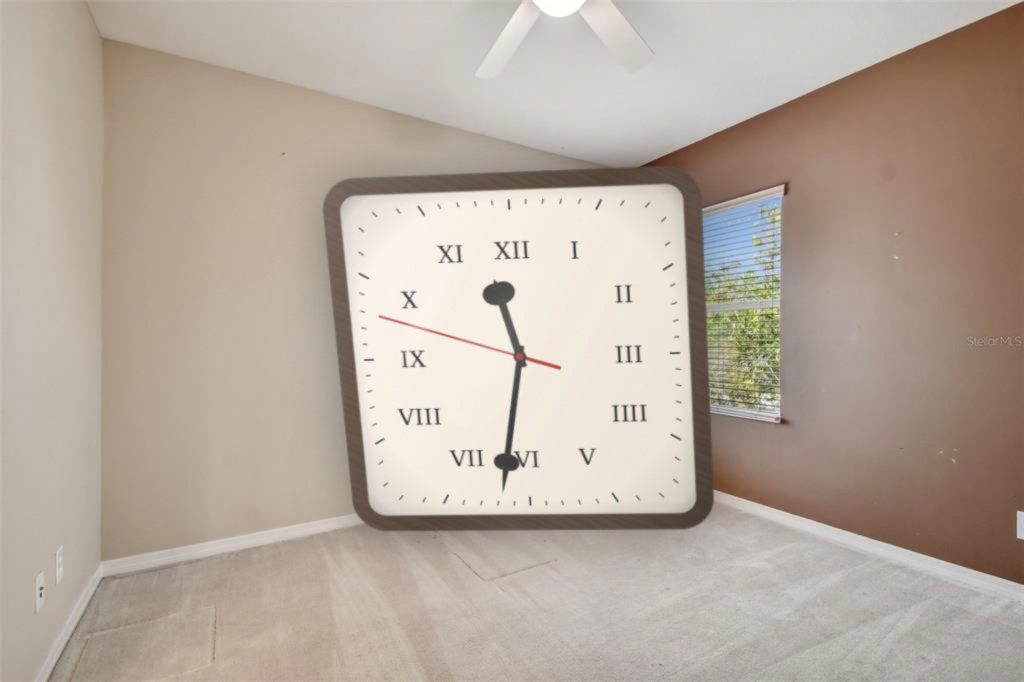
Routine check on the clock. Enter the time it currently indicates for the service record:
11:31:48
